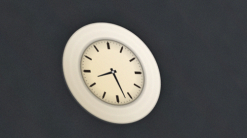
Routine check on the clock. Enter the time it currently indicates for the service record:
8:27
